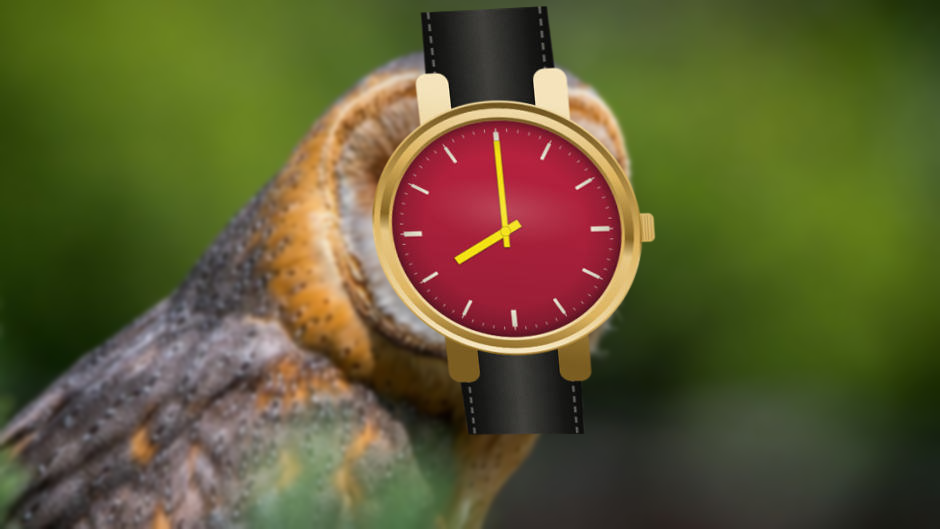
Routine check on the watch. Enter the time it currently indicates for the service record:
8:00
